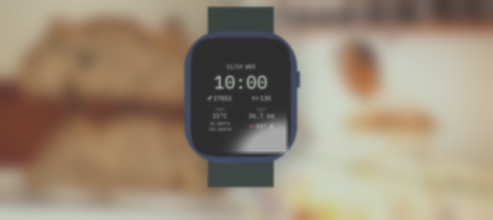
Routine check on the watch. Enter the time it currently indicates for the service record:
10:00
